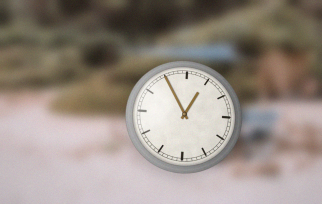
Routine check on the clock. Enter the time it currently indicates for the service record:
12:55
